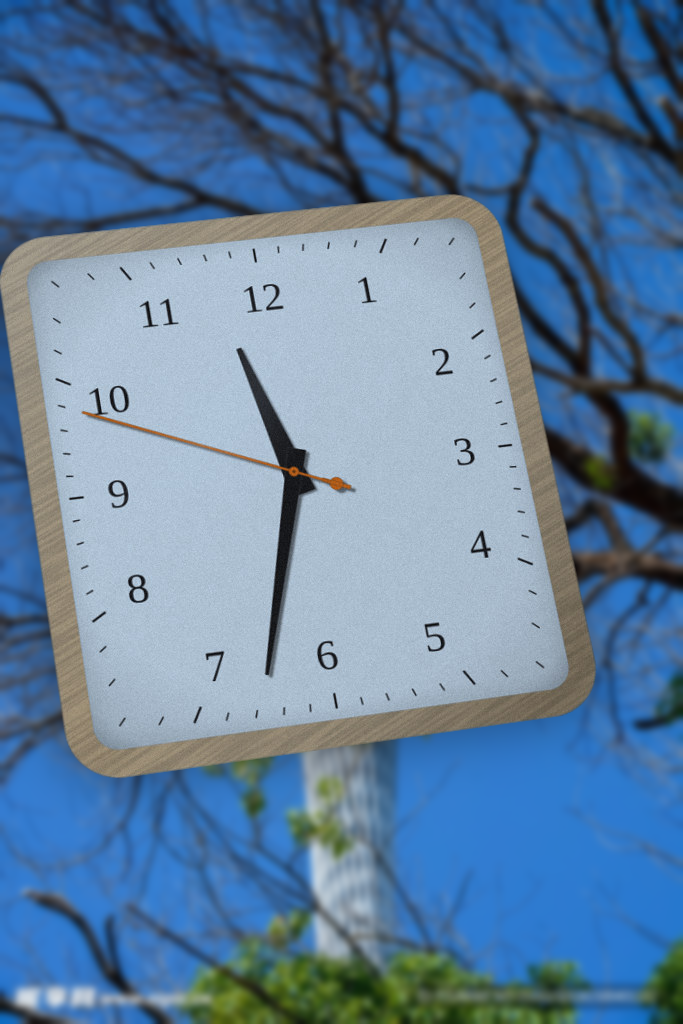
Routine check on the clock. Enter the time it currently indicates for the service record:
11:32:49
